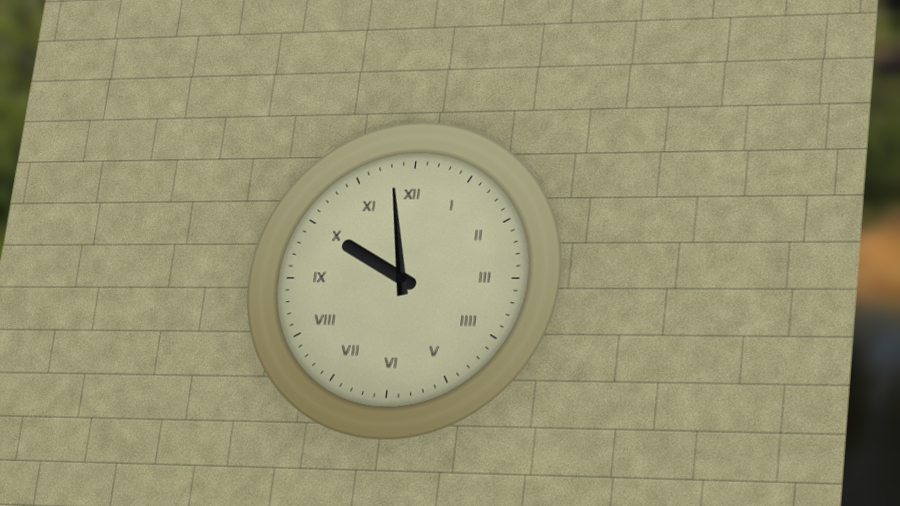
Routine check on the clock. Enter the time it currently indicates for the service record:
9:58
